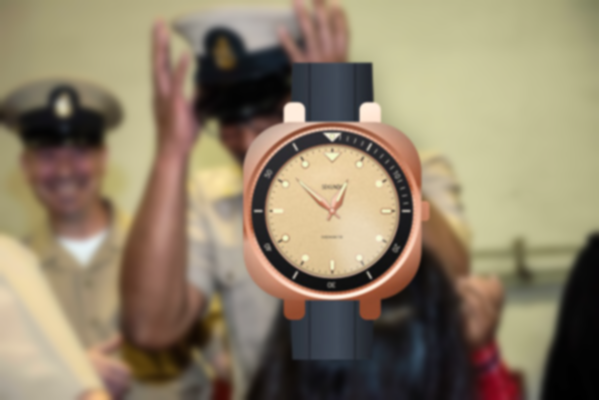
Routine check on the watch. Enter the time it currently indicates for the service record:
12:52
